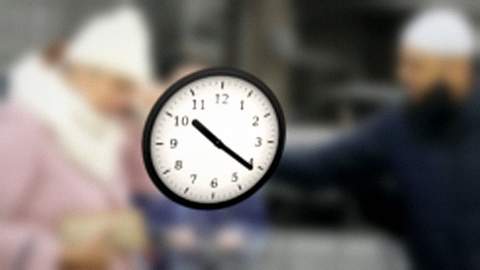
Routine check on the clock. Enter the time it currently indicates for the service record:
10:21
